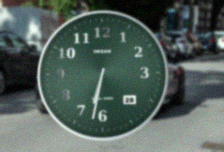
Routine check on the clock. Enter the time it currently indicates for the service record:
6:32
